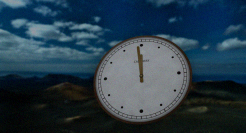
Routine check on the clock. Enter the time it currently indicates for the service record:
11:59
